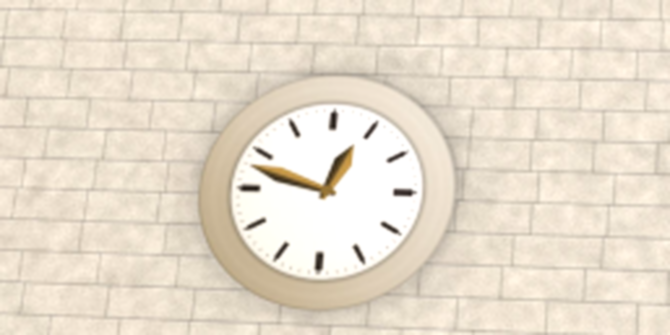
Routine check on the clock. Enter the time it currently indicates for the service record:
12:48
